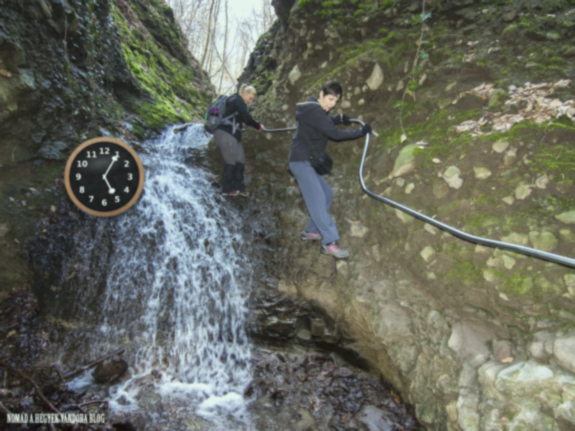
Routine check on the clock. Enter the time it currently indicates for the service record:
5:05
